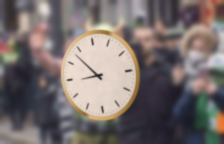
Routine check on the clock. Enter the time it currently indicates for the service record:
8:53
